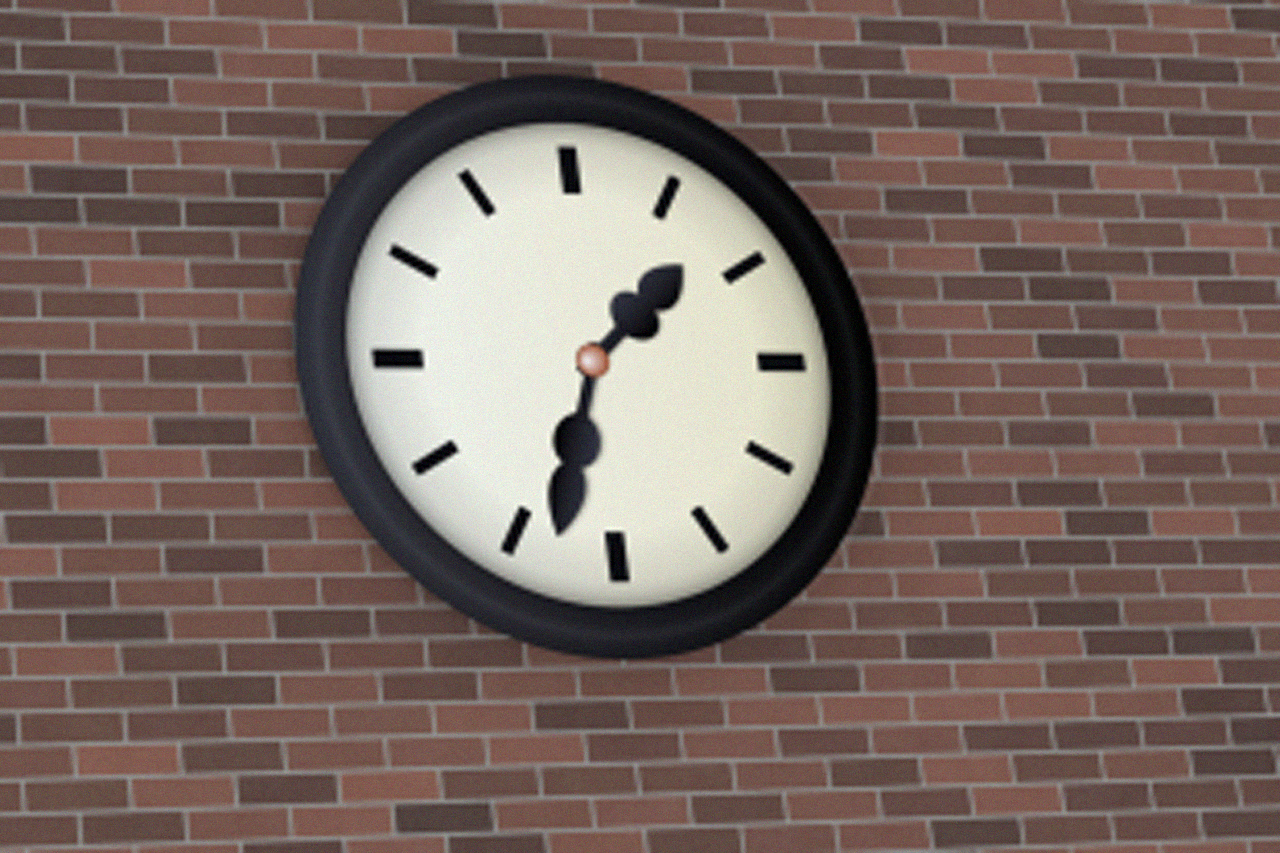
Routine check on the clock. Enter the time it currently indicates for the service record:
1:33
